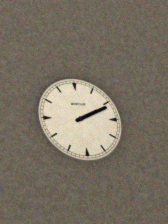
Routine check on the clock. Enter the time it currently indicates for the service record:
2:11
